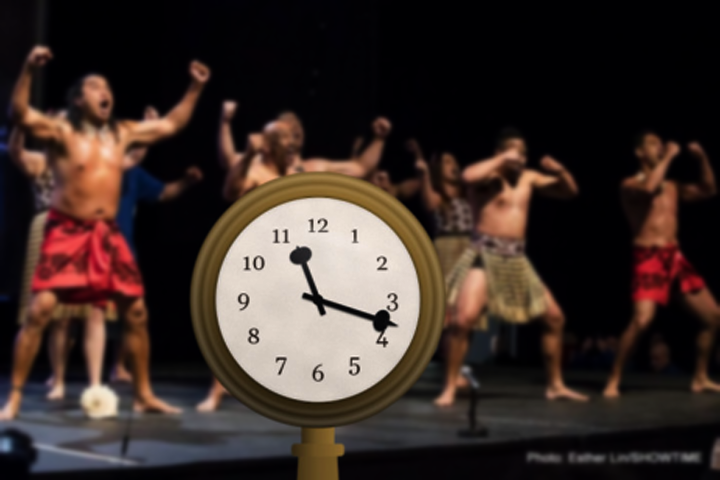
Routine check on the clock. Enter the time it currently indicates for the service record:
11:18
